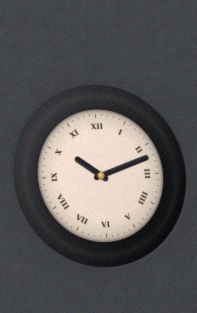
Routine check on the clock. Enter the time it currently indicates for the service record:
10:12
